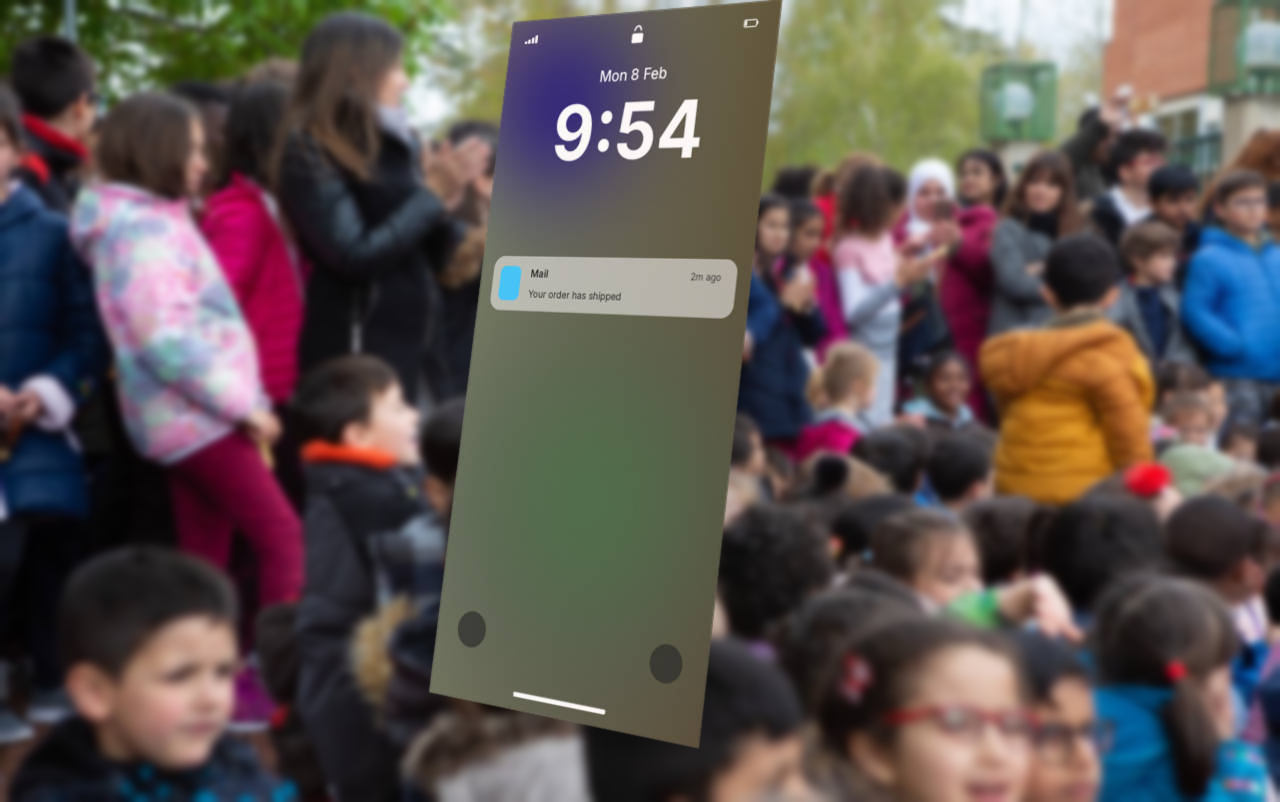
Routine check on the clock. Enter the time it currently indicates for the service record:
9:54
